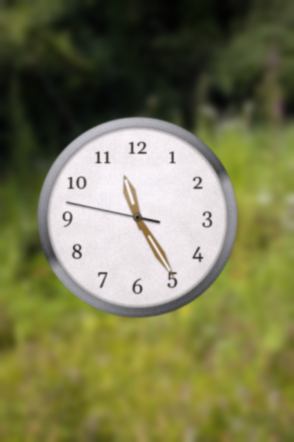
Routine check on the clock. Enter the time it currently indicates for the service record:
11:24:47
